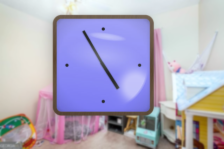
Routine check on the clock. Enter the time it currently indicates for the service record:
4:55
